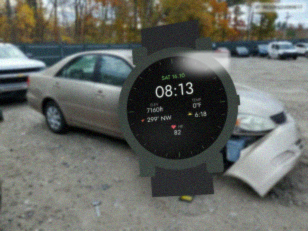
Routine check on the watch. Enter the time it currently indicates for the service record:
8:13
